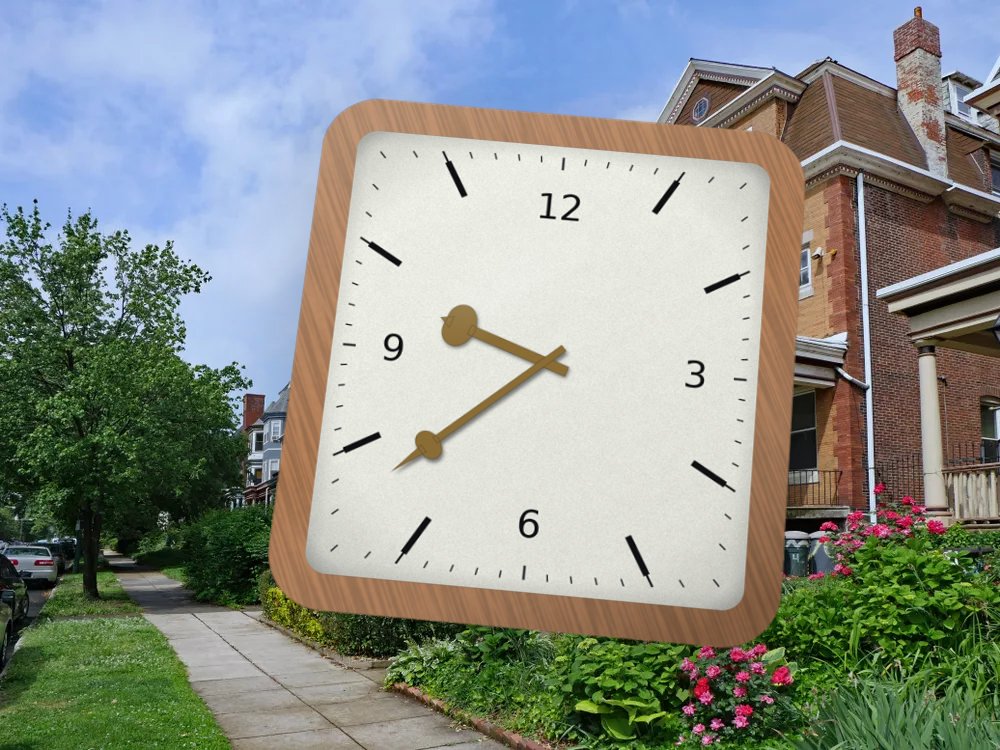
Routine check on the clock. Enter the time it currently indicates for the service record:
9:38
